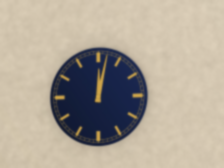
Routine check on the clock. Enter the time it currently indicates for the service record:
12:02
